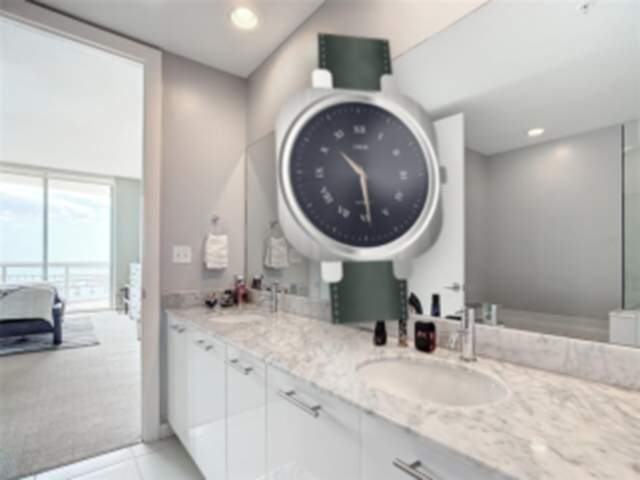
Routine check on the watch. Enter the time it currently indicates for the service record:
10:29
